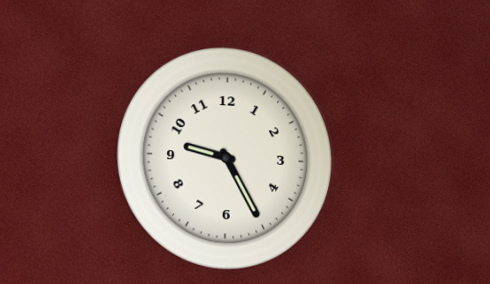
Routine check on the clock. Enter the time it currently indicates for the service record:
9:25
